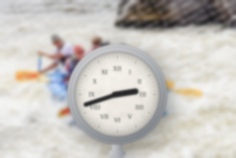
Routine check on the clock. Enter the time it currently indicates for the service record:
2:42
